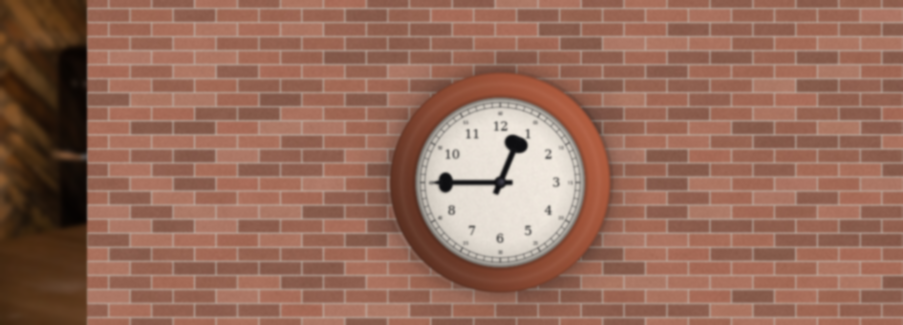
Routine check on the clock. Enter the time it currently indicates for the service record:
12:45
